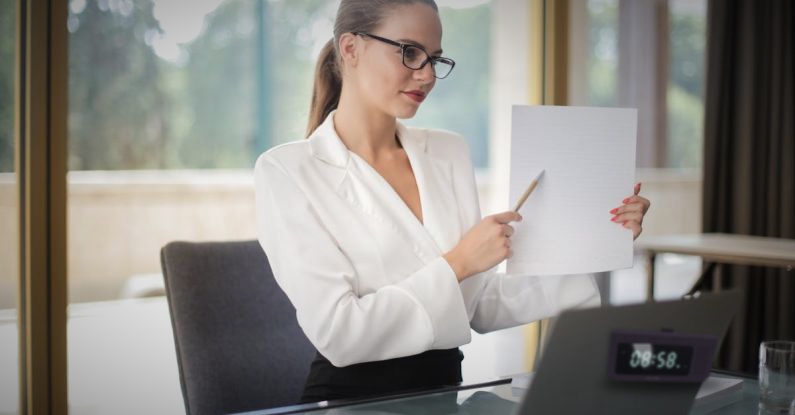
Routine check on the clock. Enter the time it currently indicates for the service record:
8:58
